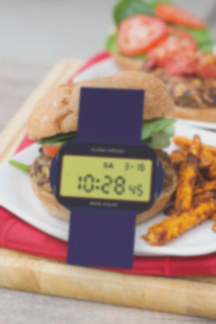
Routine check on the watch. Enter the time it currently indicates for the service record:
10:28:45
